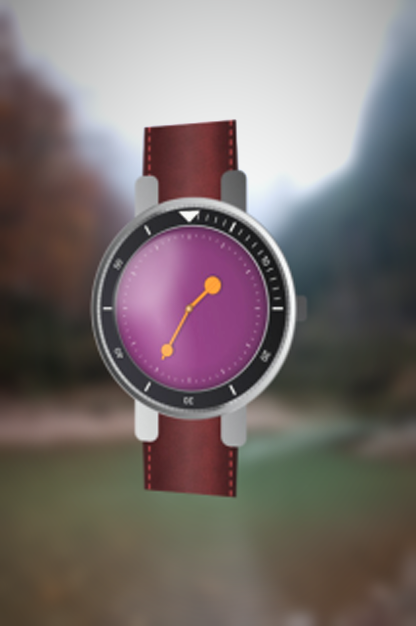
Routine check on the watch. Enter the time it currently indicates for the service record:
1:35
